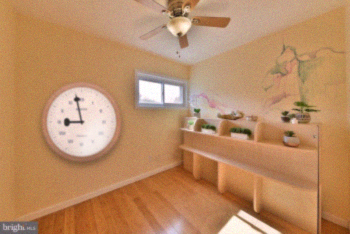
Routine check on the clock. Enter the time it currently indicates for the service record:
8:58
